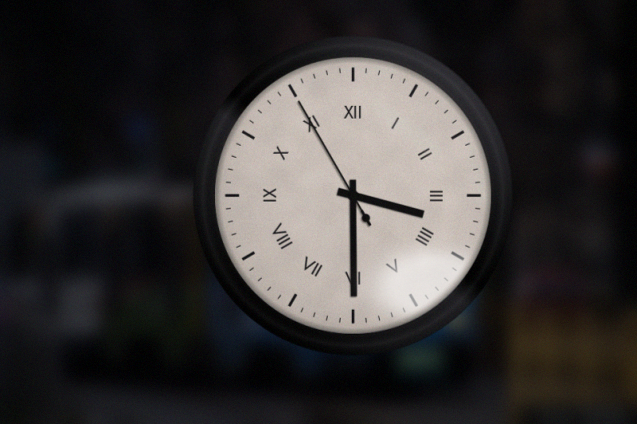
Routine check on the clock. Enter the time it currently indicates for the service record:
3:29:55
